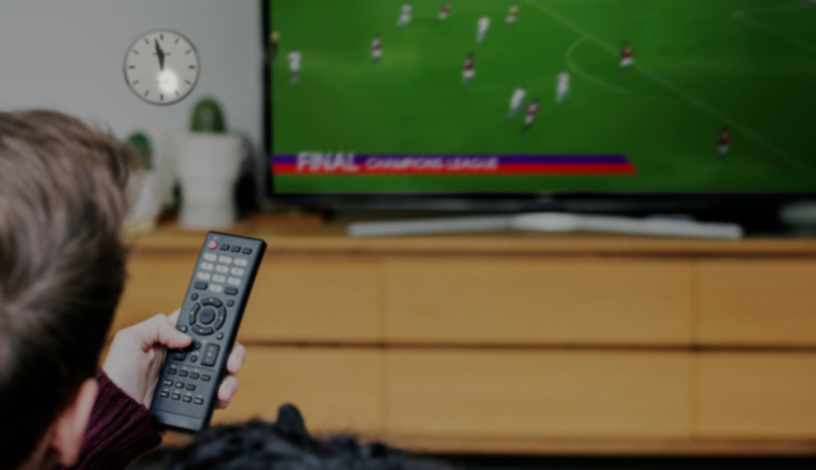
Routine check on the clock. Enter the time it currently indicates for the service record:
11:58
